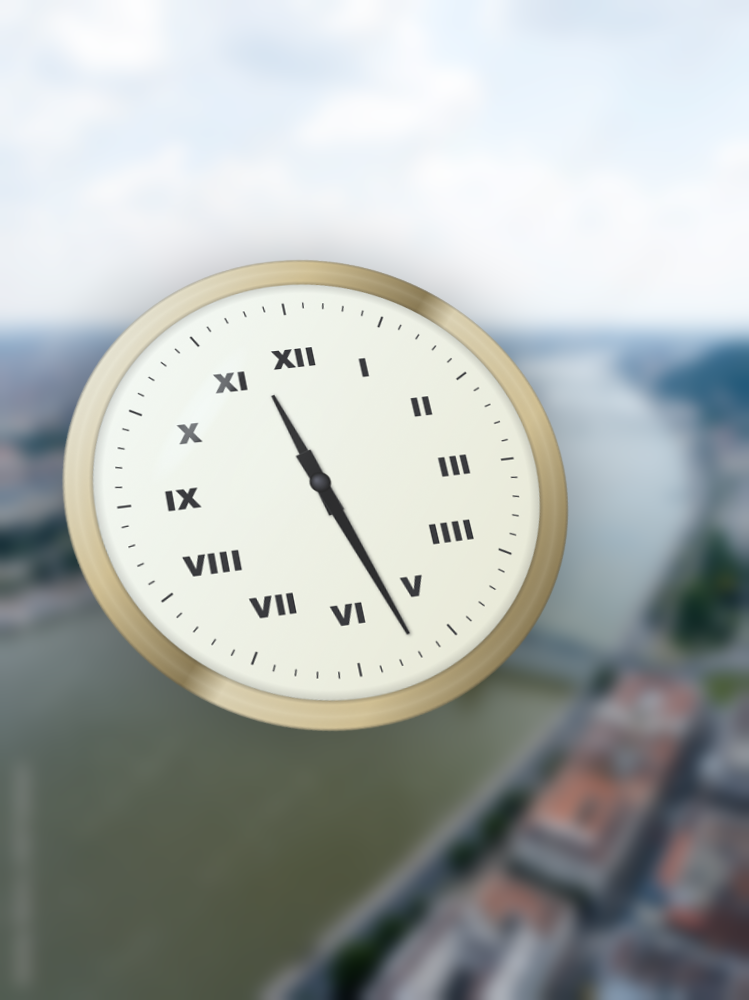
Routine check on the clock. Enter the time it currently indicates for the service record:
11:27
